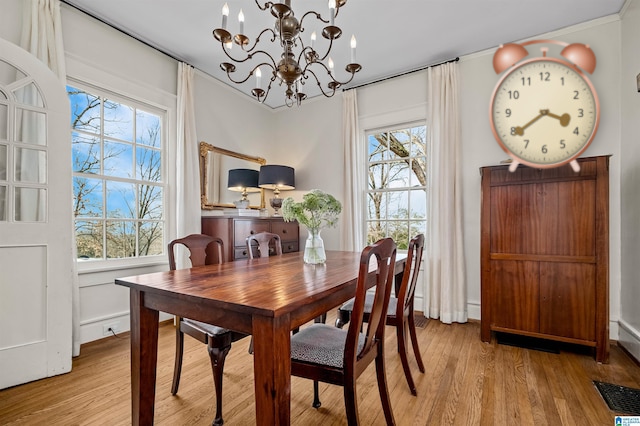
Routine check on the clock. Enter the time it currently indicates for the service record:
3:39
